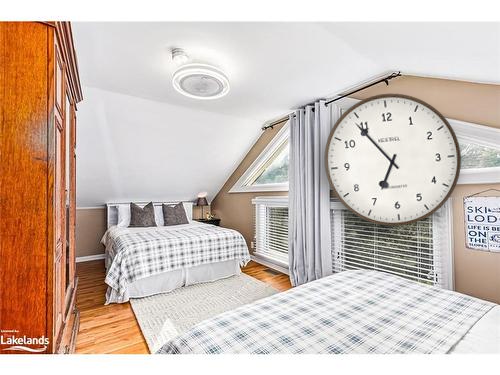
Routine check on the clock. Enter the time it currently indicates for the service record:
6:54
